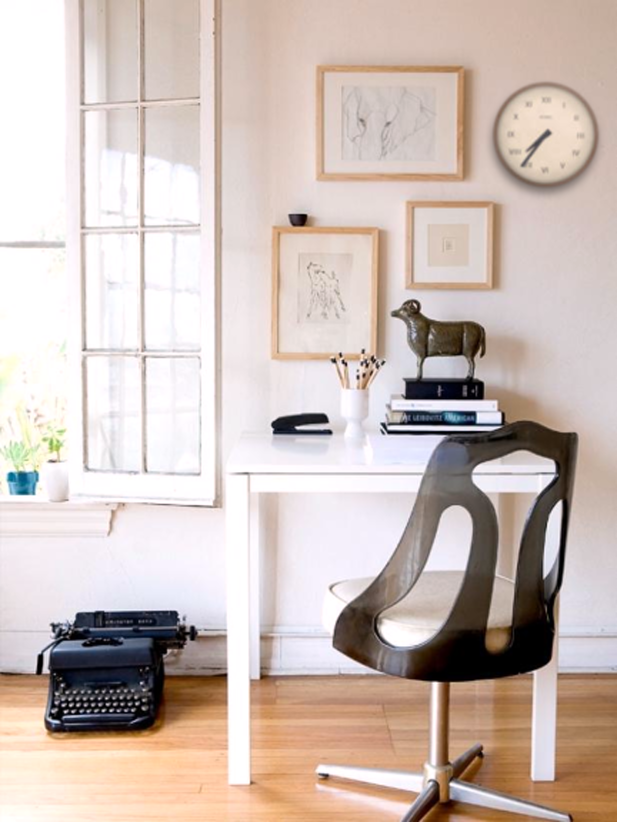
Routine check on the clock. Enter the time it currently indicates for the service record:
7:36
